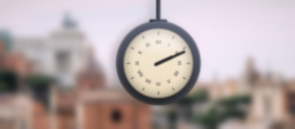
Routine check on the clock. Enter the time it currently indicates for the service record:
2:11
